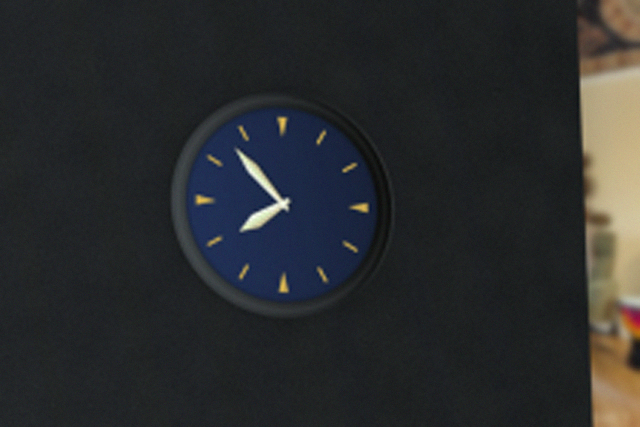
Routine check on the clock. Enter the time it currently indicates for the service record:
7:53
